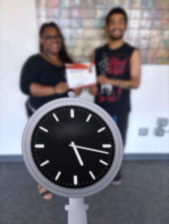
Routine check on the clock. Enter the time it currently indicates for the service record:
5:17
